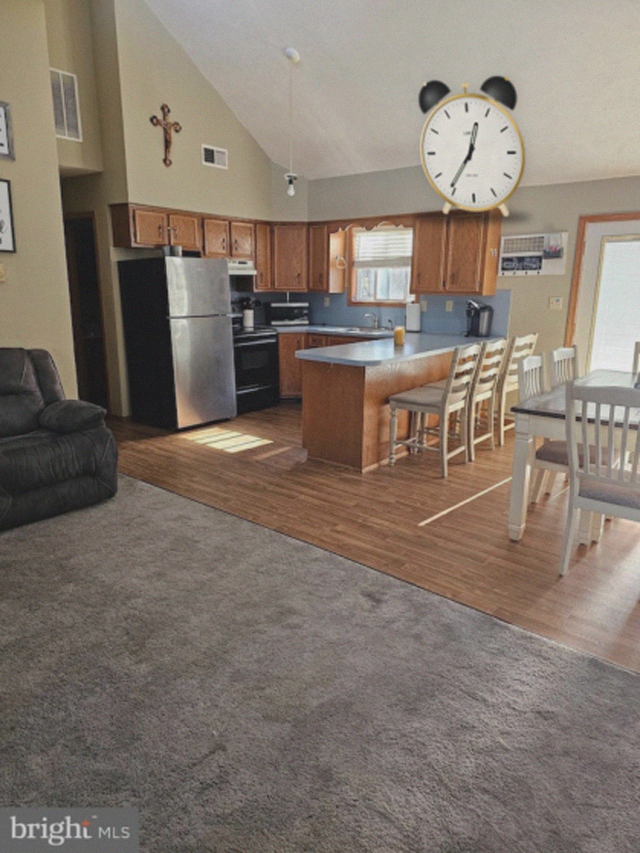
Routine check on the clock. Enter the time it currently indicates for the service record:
12:36
